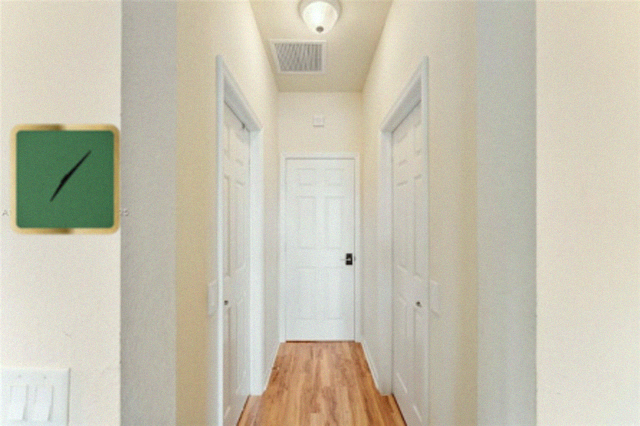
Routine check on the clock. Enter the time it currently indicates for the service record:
7:07
